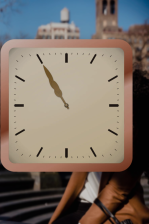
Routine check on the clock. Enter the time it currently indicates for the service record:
10:55
